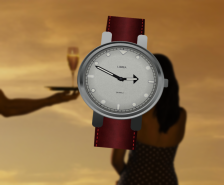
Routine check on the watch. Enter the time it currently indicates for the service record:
2:49
